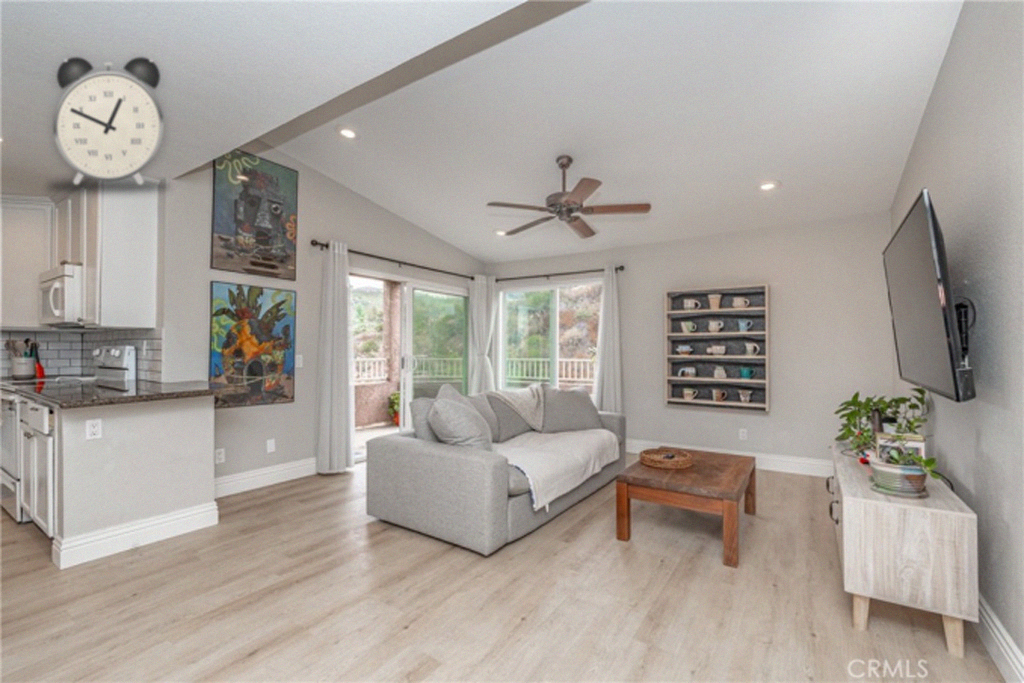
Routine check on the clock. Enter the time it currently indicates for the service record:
12:49
